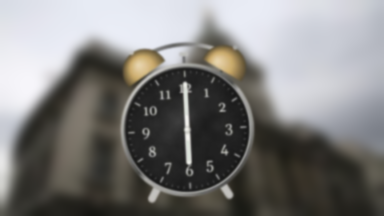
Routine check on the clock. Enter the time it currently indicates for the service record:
6:00
